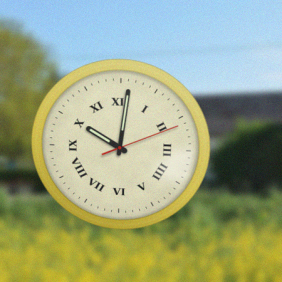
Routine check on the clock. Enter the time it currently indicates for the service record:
10:01:11
